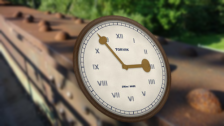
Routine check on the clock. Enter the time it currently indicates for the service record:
2:54
